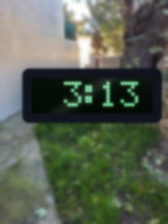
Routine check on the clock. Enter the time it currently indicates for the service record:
3:13
